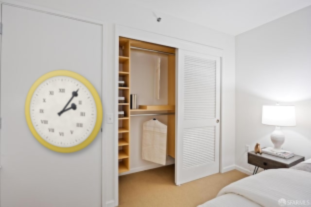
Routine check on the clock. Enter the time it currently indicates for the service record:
2:06
